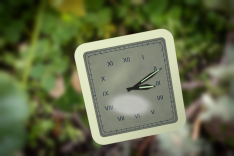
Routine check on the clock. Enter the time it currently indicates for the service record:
3:11
